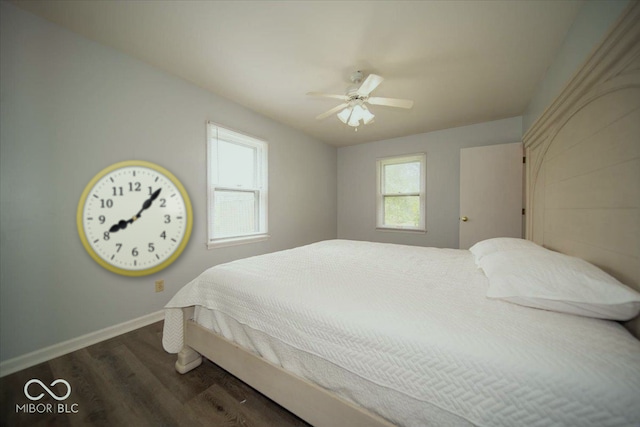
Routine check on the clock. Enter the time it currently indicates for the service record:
8:07
